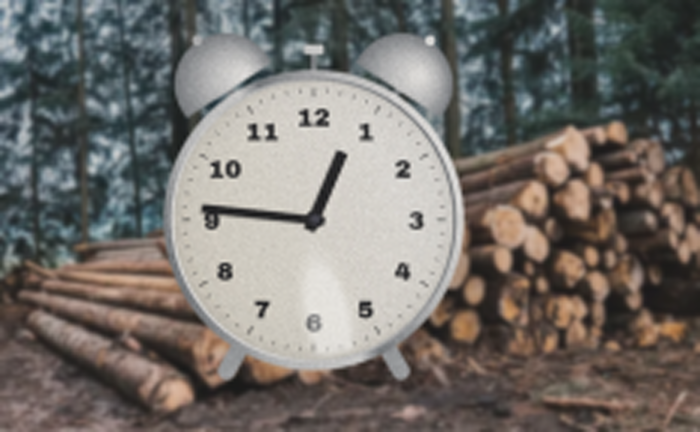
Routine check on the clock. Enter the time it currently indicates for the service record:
12:46
